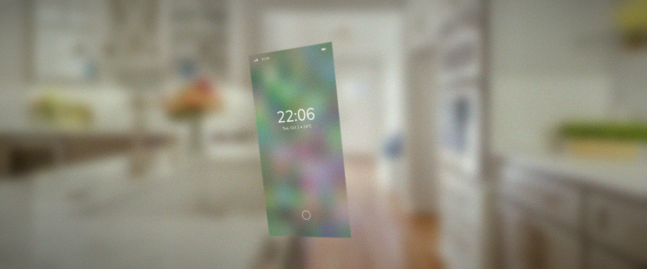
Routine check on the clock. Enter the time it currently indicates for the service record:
22:06
